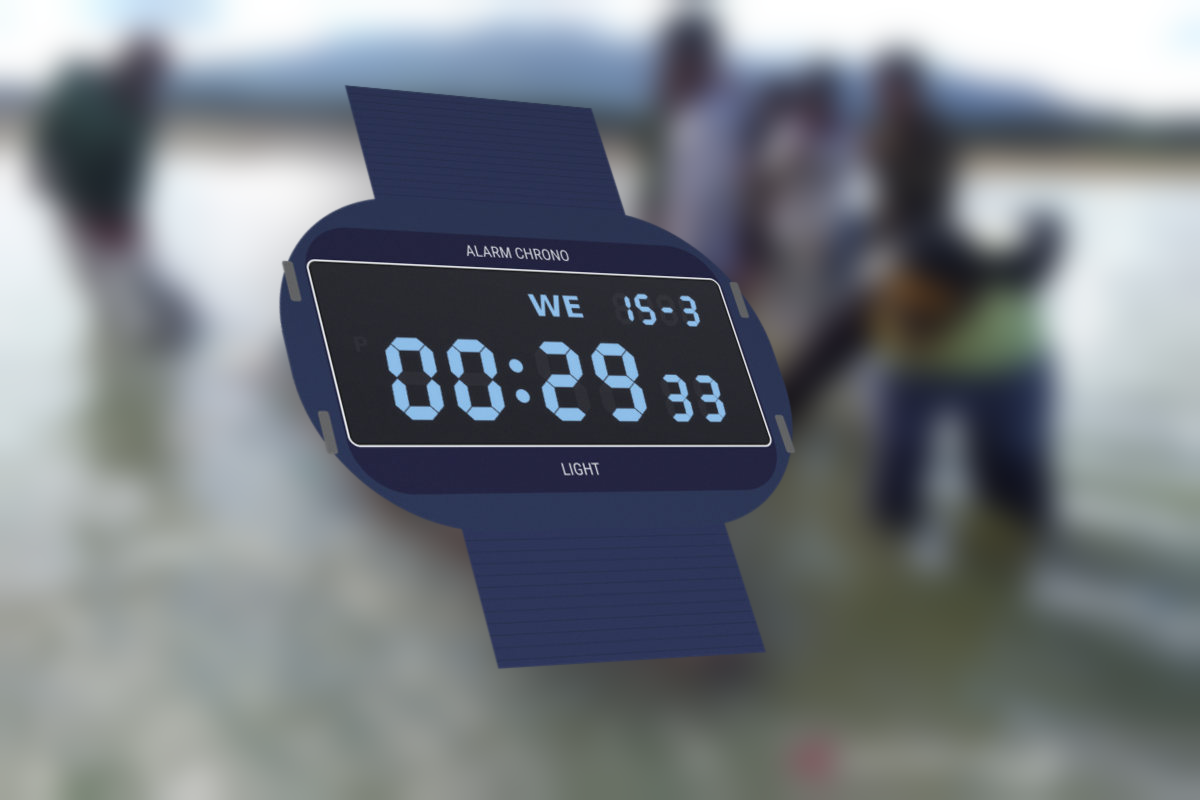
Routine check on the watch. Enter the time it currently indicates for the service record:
0:29:33
